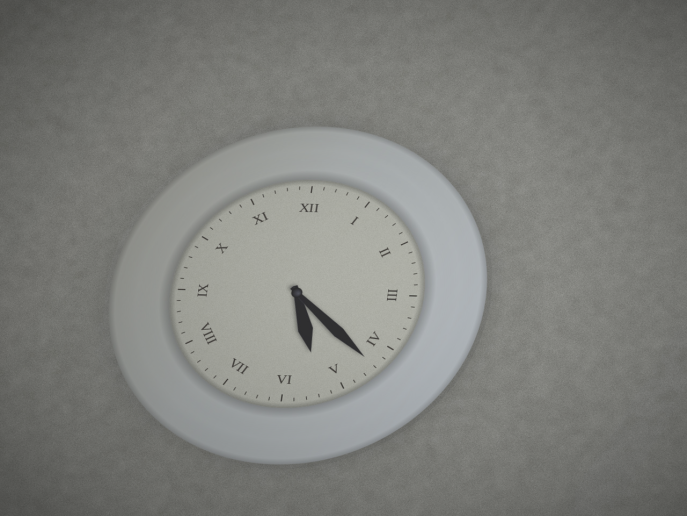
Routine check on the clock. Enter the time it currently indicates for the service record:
5:22
